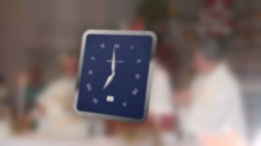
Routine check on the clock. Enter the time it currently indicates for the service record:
6:59
